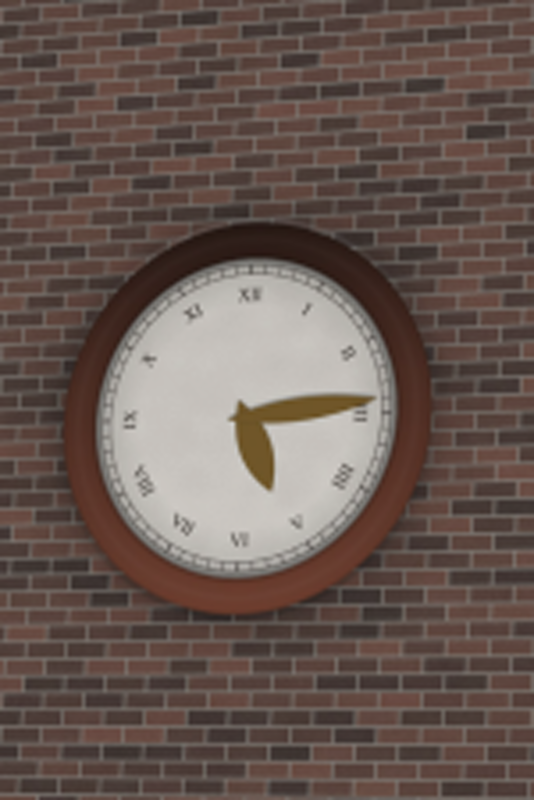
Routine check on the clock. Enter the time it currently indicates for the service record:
5:14
